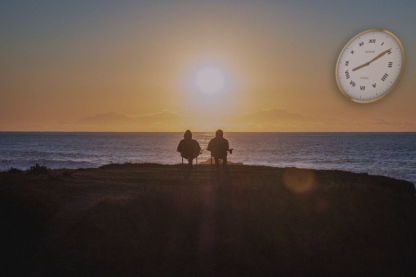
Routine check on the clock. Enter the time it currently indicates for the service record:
8:09
